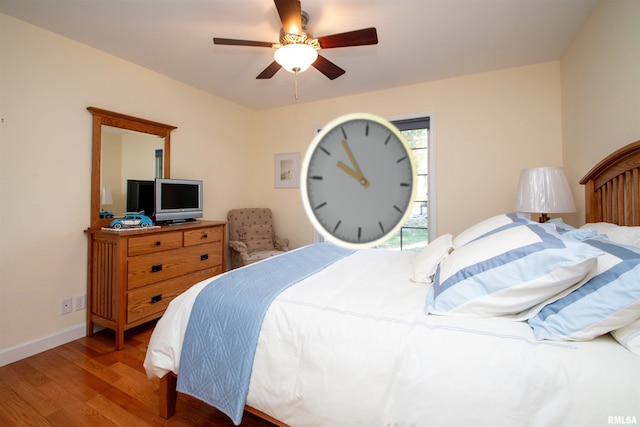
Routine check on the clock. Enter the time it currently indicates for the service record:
9:54
